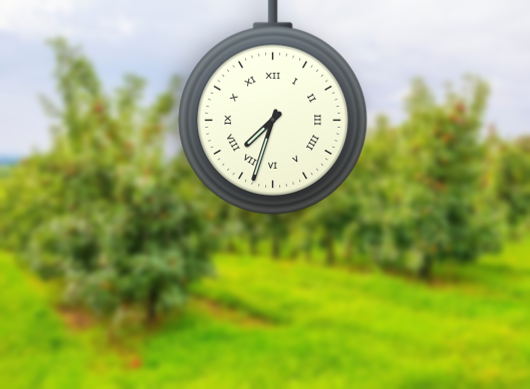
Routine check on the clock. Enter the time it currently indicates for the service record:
7:33
